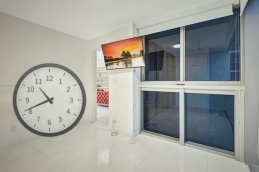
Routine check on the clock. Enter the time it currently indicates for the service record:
10:41
